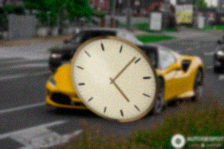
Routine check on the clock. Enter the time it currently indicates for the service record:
5:09
